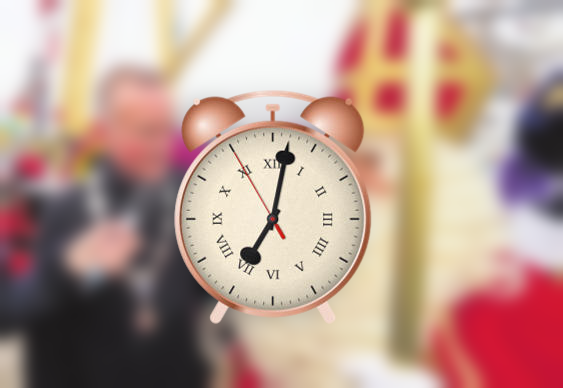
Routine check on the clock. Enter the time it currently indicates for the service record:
7:01:55
